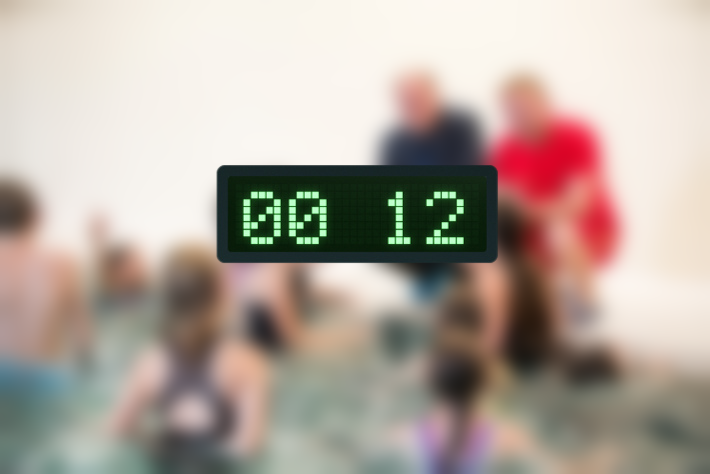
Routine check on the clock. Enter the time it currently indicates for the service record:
0:12
